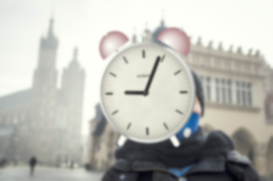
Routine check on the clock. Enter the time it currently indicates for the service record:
9:04
